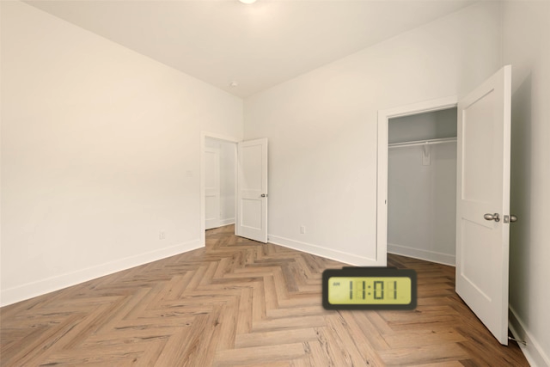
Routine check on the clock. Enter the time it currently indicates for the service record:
11:01
